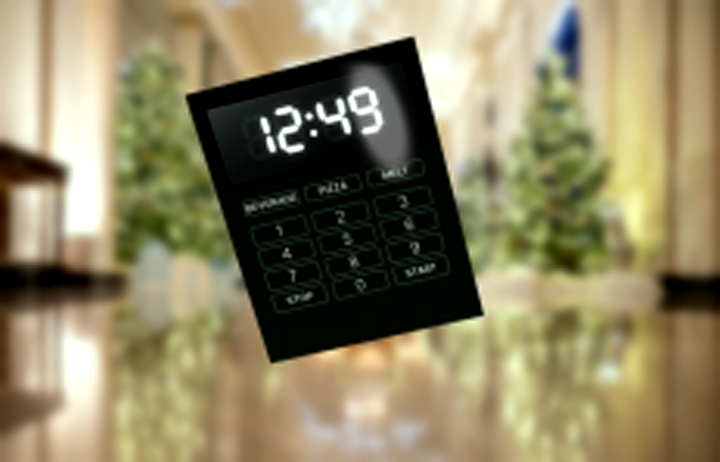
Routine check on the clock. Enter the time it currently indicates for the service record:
12:49
